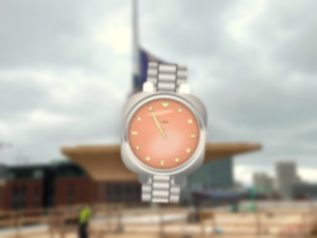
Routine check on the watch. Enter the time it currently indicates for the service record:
10:55
